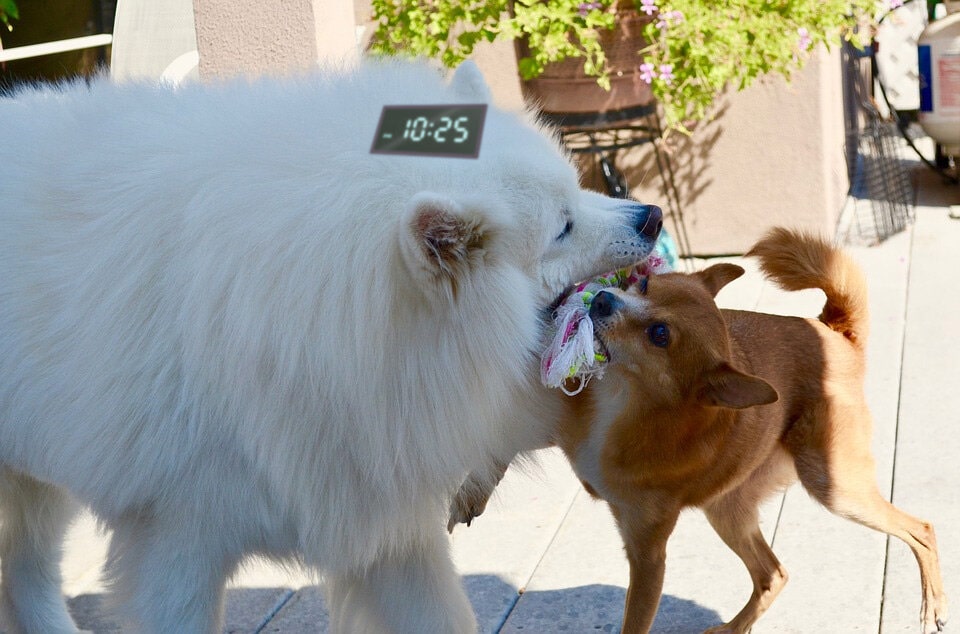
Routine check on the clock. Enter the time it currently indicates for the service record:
10:25
